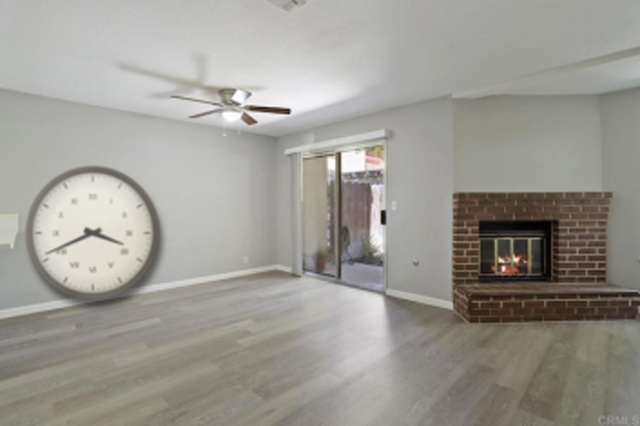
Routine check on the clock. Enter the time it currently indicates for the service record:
3:41
